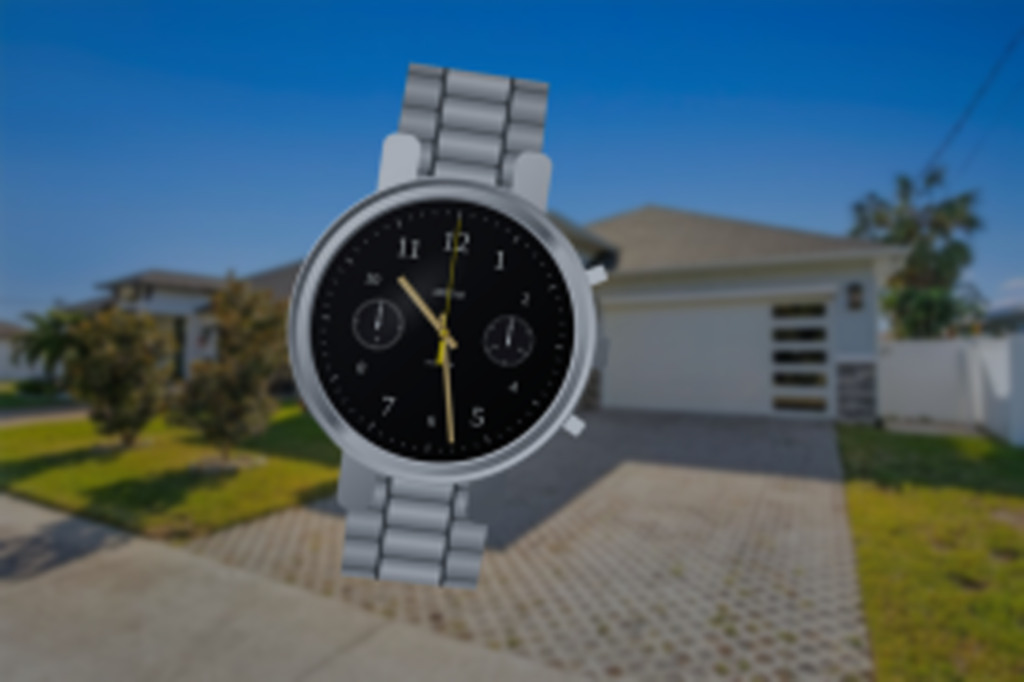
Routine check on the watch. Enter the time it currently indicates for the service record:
10:28
